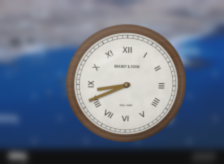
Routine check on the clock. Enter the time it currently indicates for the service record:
8:41
